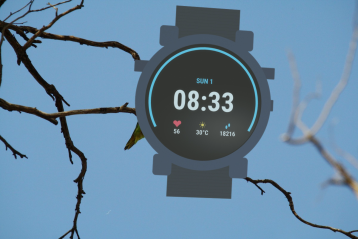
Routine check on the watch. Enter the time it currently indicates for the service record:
8:33
